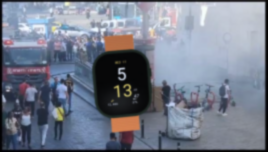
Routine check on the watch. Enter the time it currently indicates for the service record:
5:13
